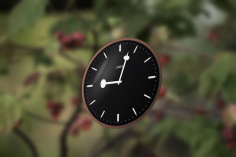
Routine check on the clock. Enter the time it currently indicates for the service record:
9:03
